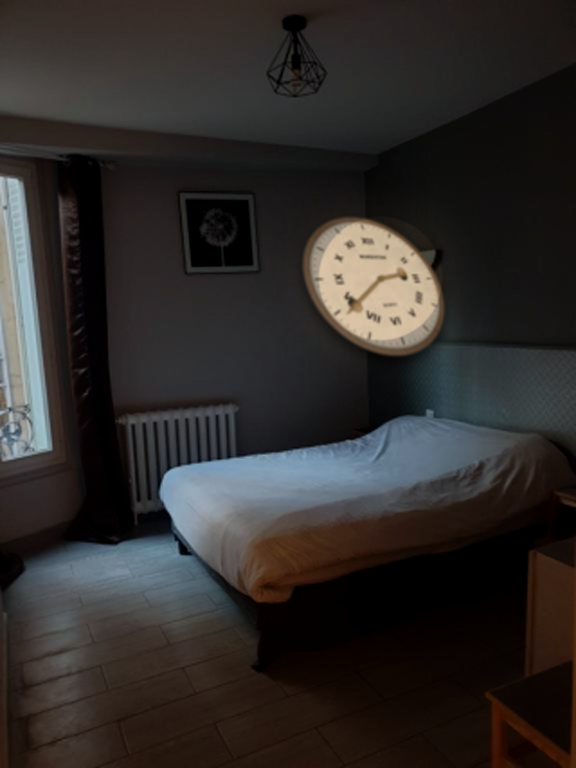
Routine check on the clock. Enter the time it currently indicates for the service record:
2:39
